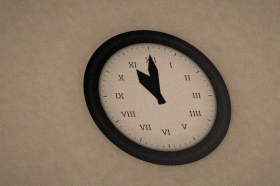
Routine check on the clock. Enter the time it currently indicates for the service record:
11:00
